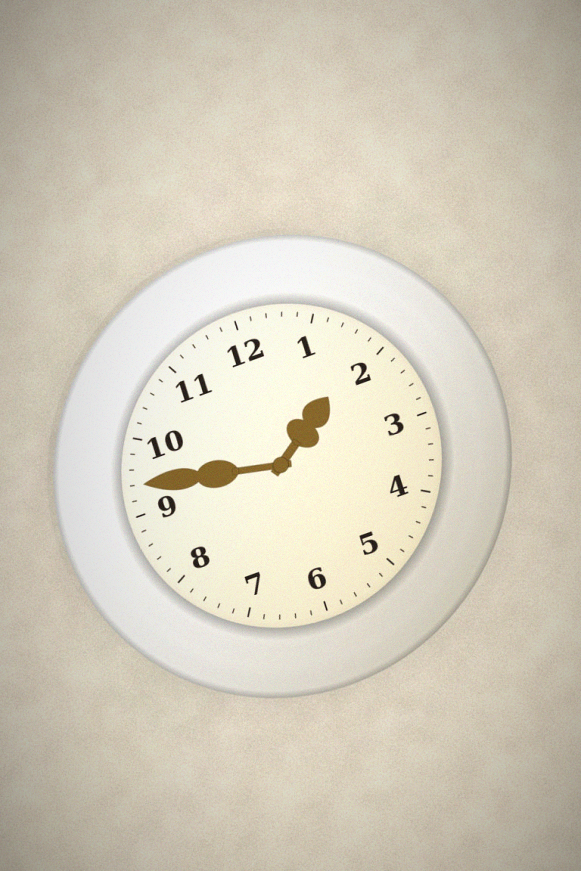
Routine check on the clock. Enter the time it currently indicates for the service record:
1:47
